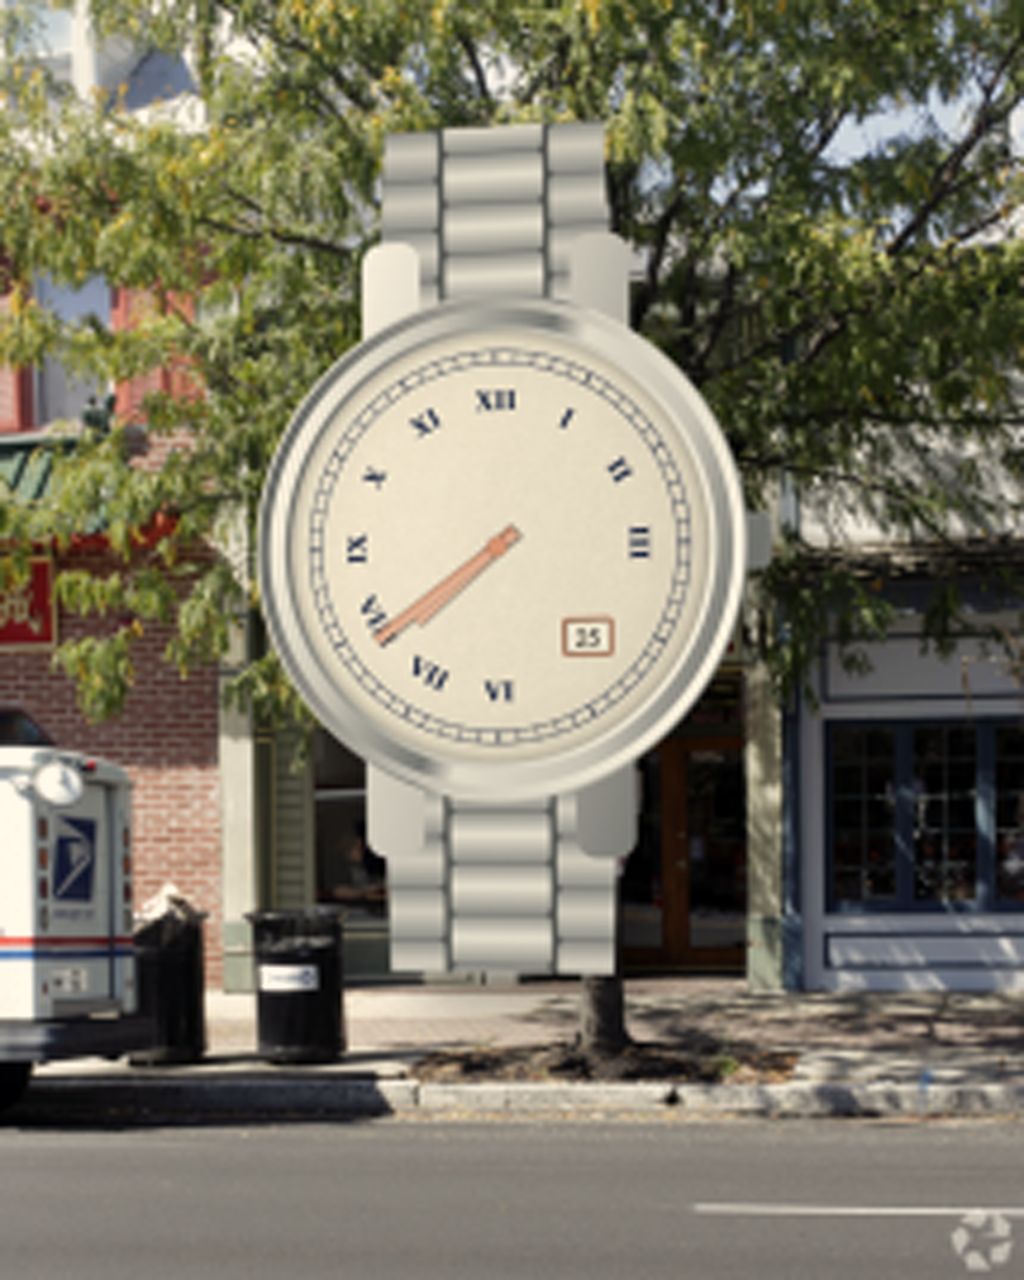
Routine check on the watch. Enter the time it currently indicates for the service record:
7:39
